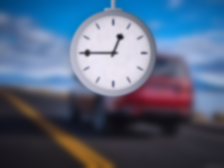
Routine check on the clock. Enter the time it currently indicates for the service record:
12:45
